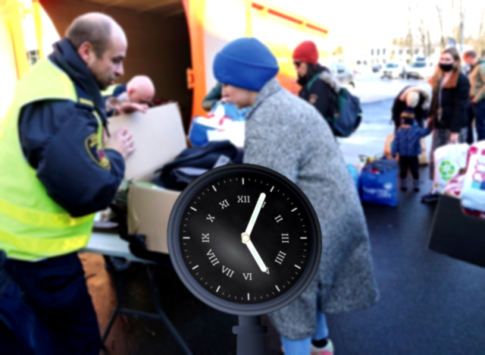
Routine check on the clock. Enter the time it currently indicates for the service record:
5:04
